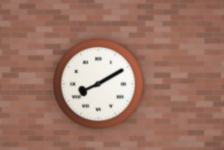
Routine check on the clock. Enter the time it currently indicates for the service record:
8:10
